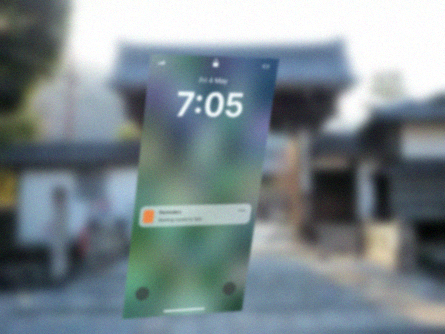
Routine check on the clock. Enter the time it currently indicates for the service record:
7:05
